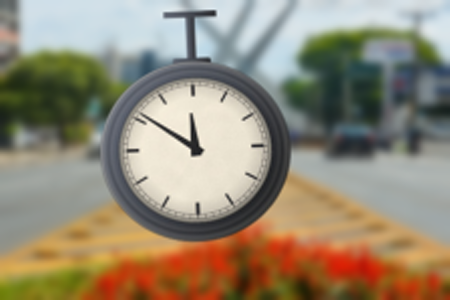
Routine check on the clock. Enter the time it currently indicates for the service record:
11:51
